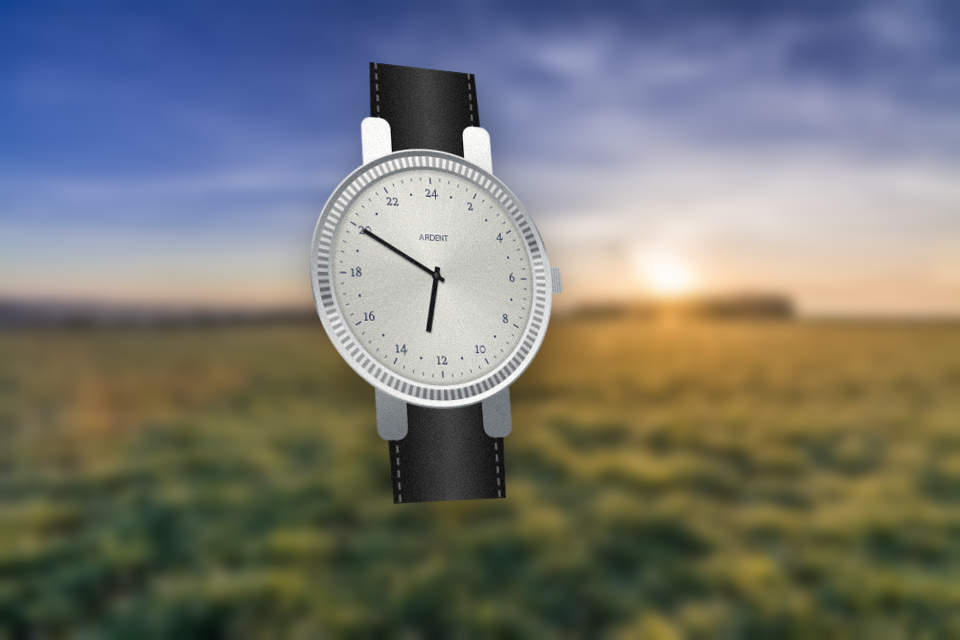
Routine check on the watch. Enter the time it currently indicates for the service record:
12:50
